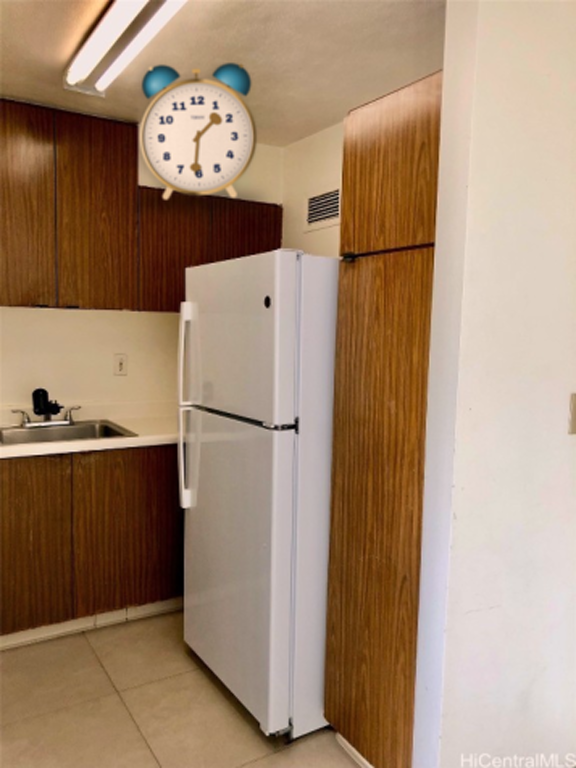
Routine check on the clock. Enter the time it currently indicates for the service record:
1:31
